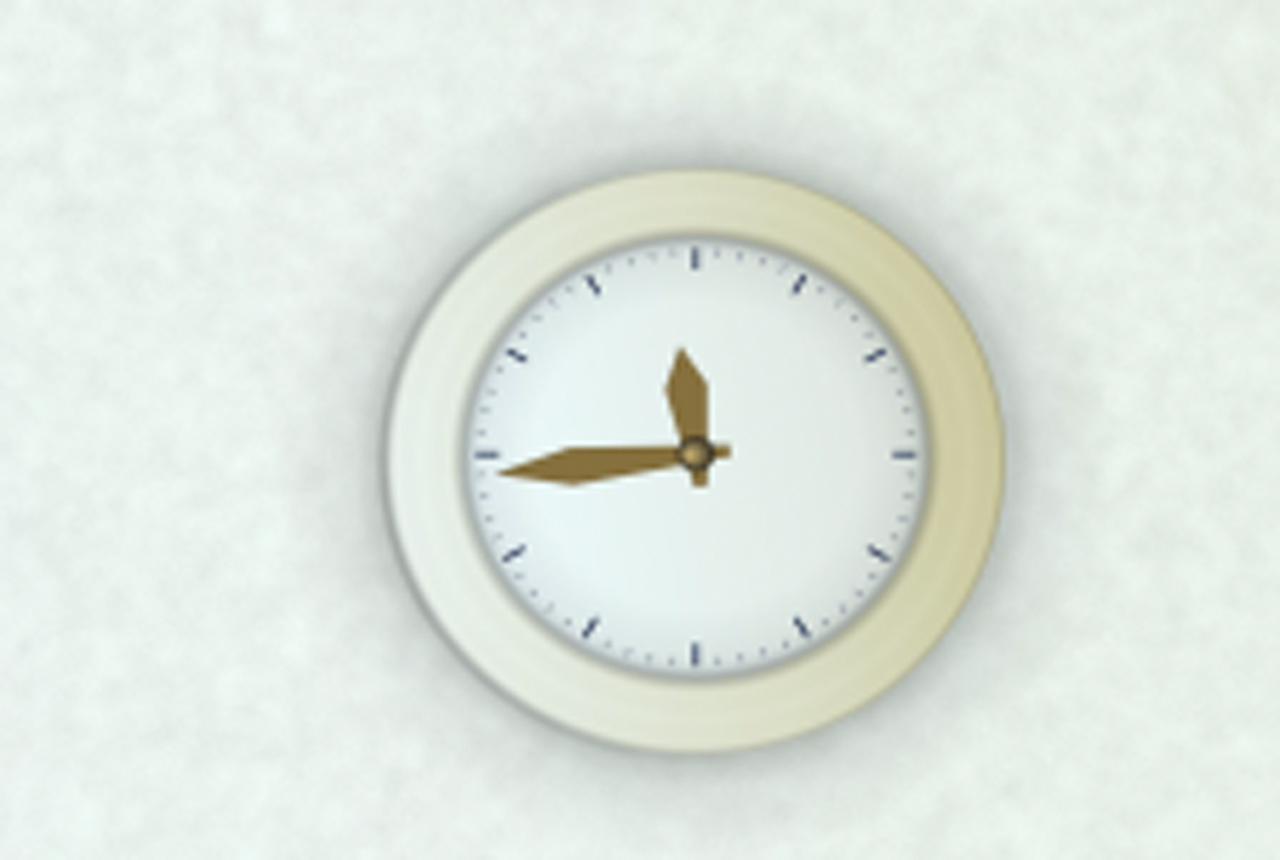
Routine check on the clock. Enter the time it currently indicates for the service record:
11:44
